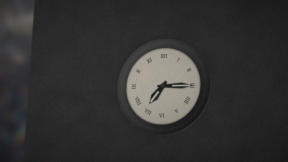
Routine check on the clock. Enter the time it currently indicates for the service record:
7:15
